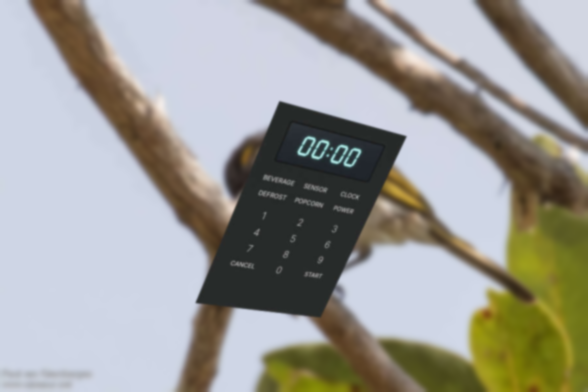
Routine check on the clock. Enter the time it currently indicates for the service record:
0:00
